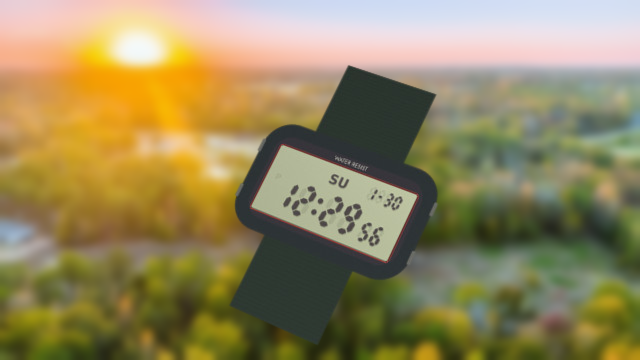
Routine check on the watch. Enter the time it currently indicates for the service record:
12:29:56
